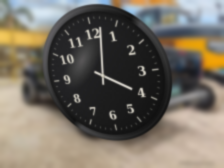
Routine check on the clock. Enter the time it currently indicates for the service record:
4:02
